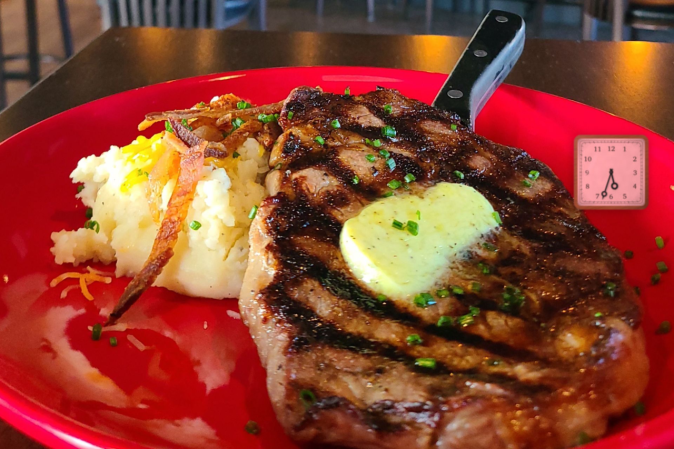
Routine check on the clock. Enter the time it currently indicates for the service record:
5:33
